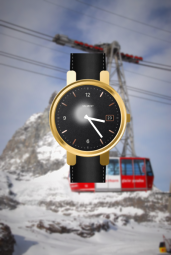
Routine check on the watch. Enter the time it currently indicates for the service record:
3:24
